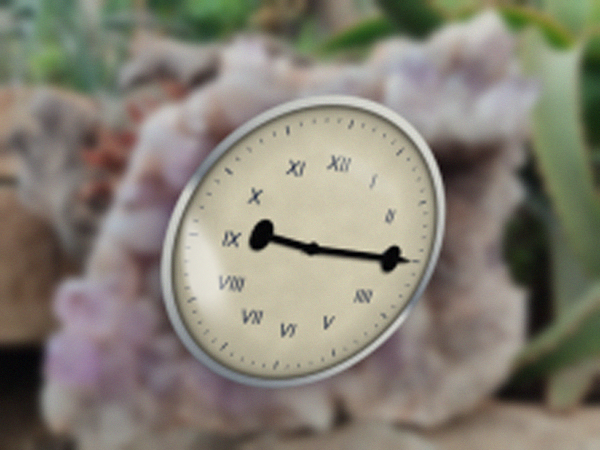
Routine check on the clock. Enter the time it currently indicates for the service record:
9:15
